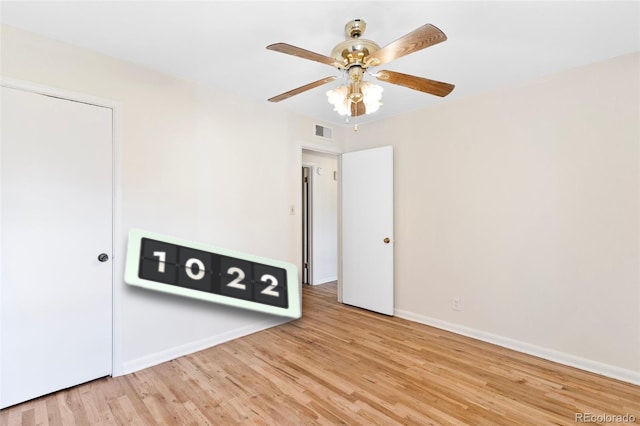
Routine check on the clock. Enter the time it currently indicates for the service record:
10:22
